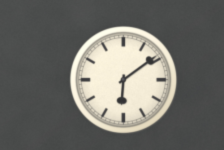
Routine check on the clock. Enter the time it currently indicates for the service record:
6:09
